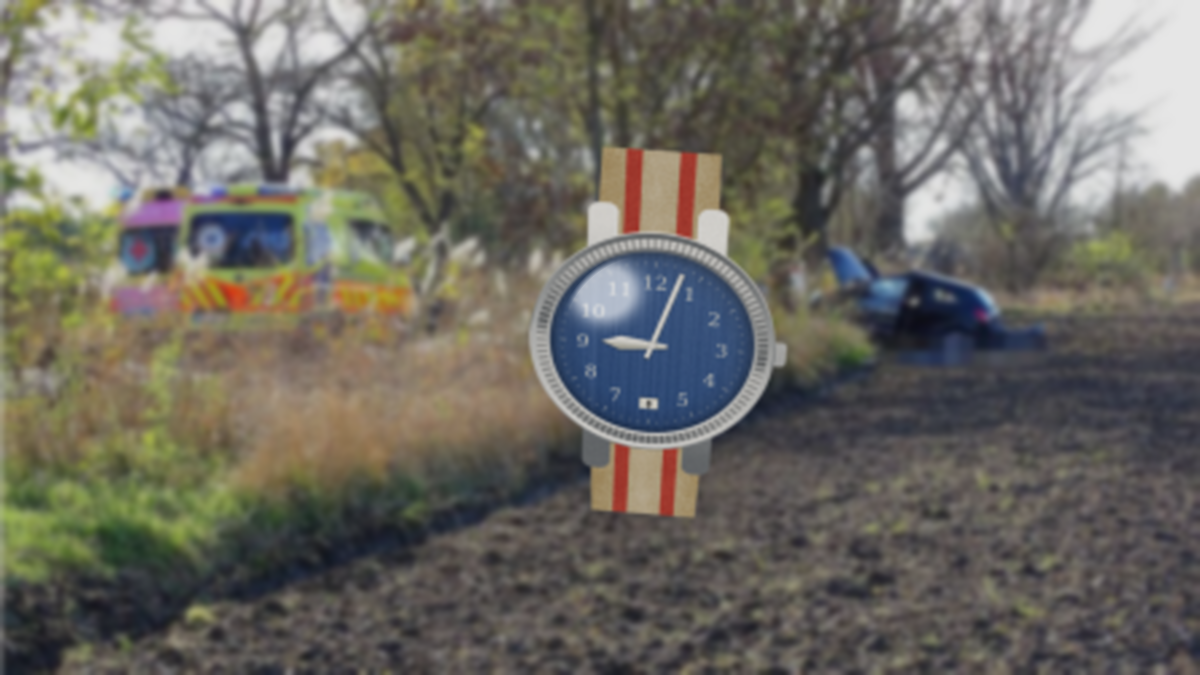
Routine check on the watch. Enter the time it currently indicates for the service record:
9:03
